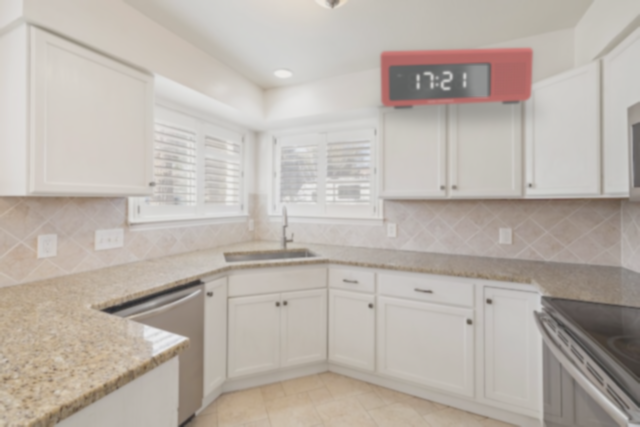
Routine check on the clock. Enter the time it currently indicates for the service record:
17:21
